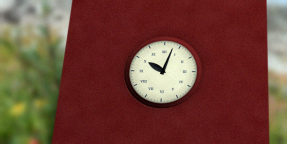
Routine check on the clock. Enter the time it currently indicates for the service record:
10:03
